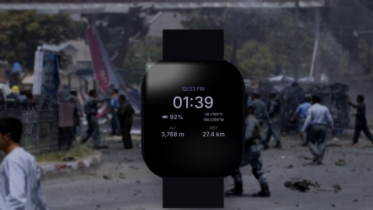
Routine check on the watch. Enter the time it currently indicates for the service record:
1:39
